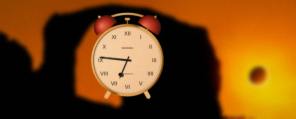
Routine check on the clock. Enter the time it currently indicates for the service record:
6:46
